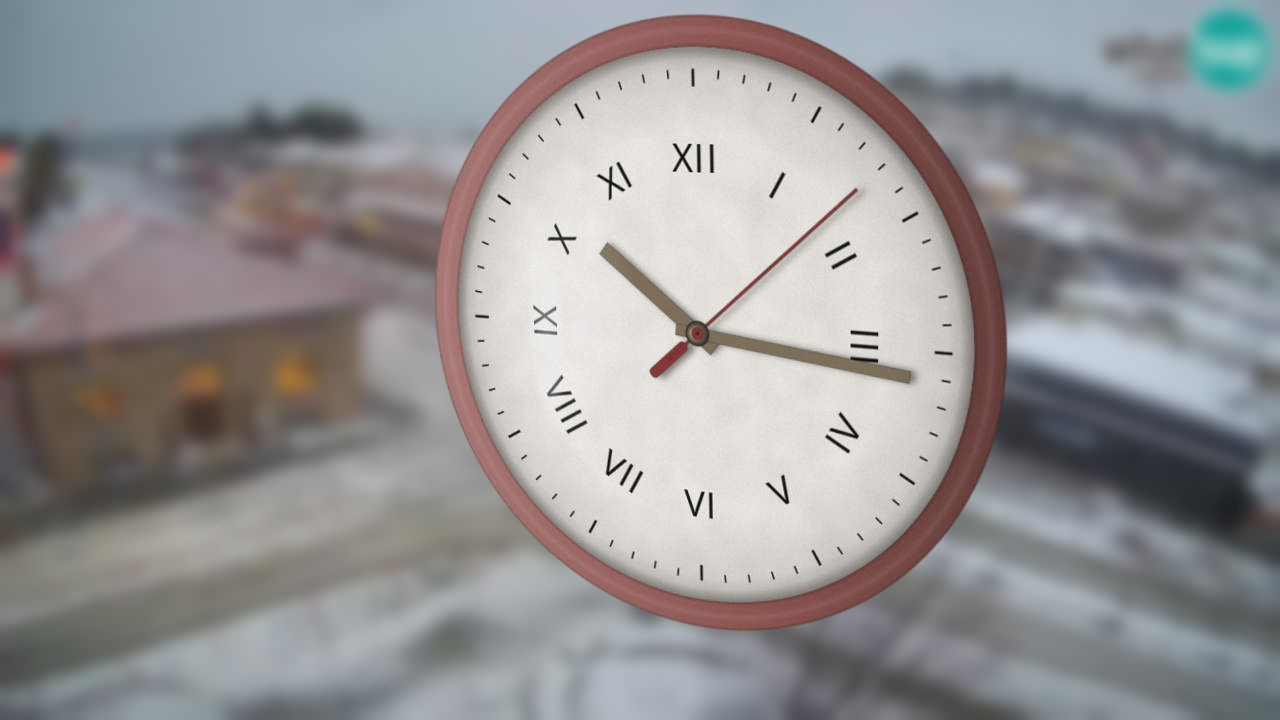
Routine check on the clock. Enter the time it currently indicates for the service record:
10:16:08
